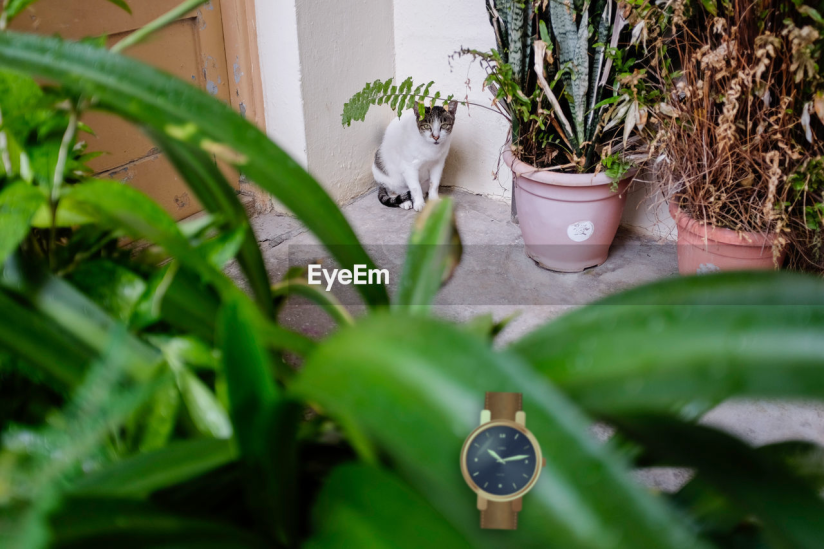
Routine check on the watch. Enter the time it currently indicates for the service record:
10:13
